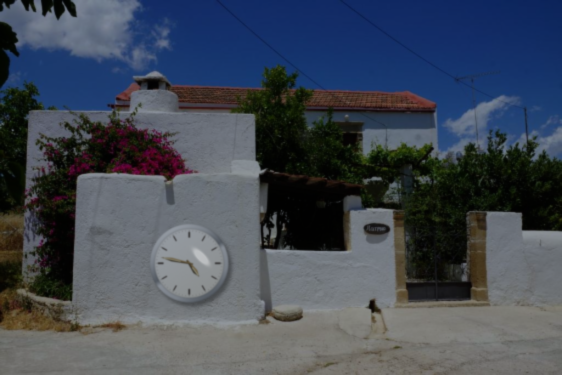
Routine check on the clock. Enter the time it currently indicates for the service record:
4:47
